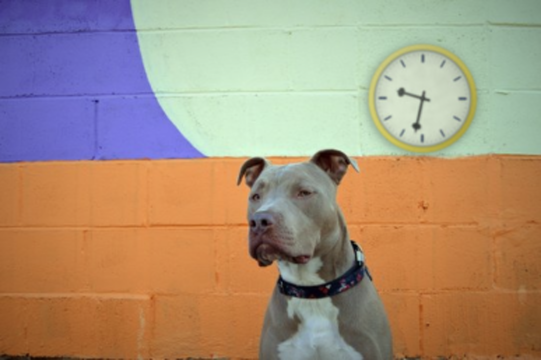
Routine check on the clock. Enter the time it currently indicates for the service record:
9:32
